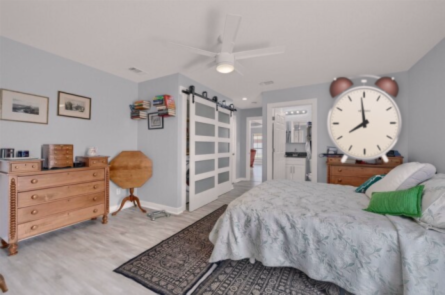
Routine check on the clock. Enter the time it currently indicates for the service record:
7:59
